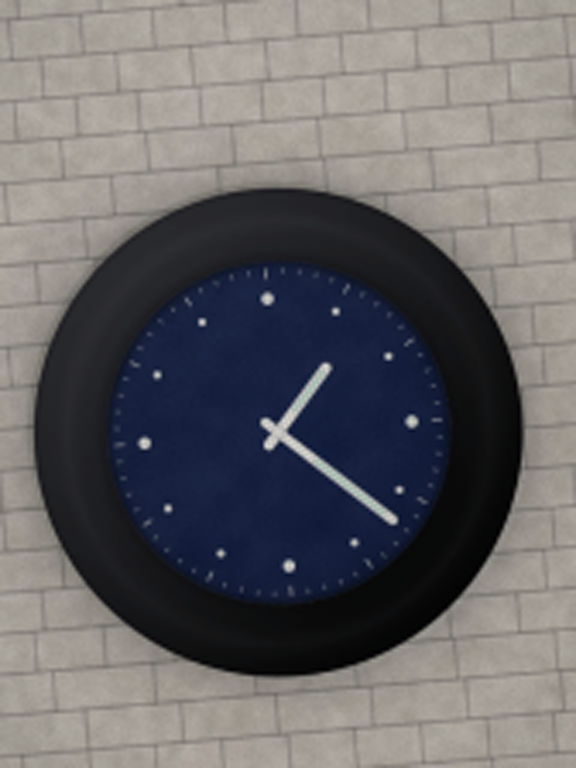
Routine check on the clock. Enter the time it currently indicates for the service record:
1:22
